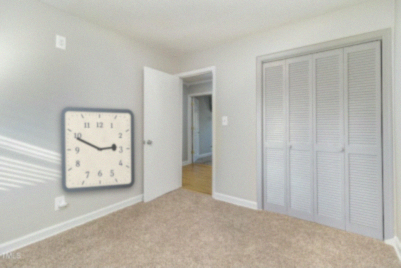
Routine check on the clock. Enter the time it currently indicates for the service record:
2:49
